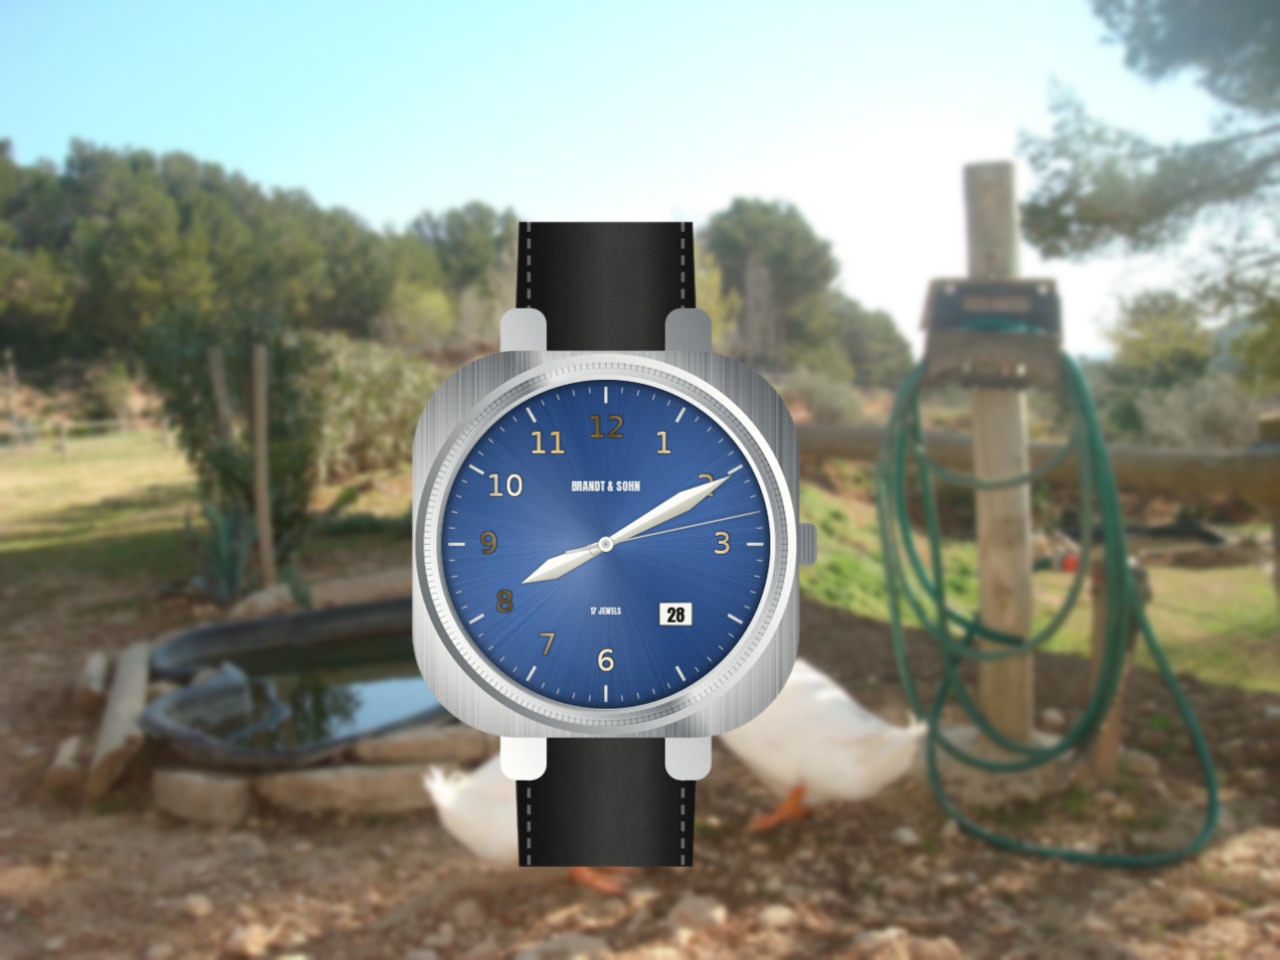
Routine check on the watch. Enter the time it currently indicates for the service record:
8:10:13
